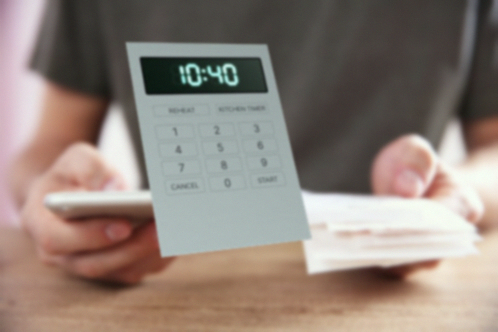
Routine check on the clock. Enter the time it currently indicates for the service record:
10:40
